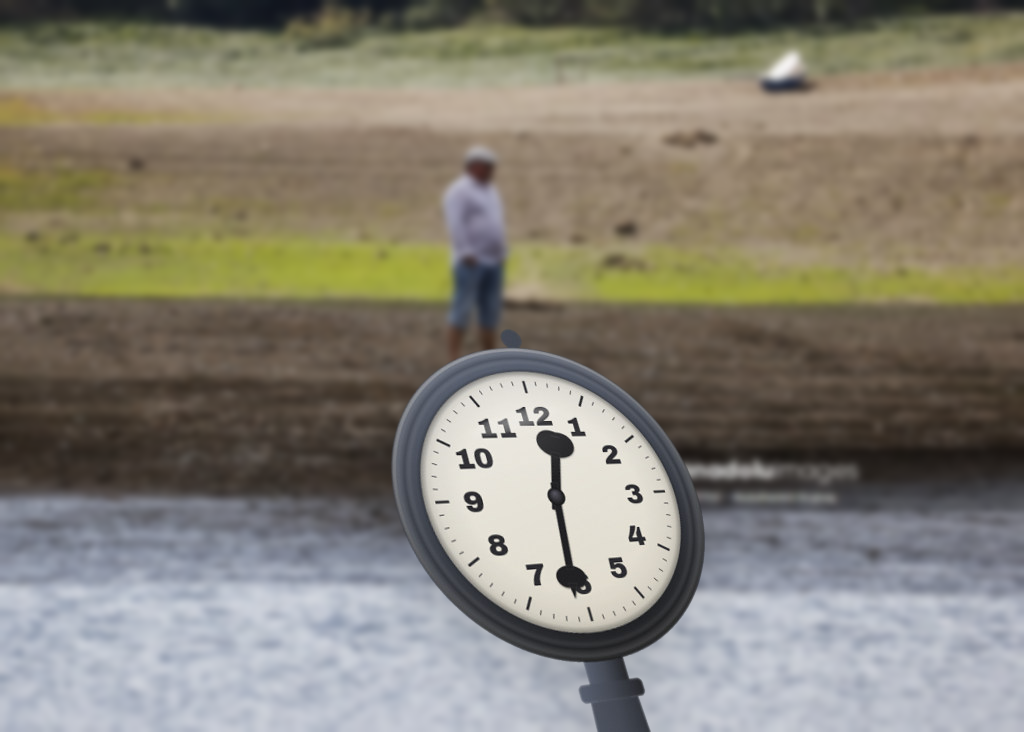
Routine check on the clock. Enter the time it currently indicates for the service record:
12:31
